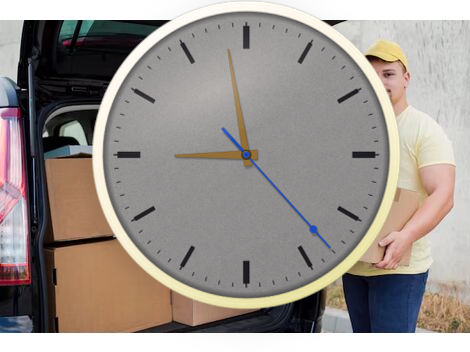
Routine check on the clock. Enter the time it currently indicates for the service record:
8:58:23
